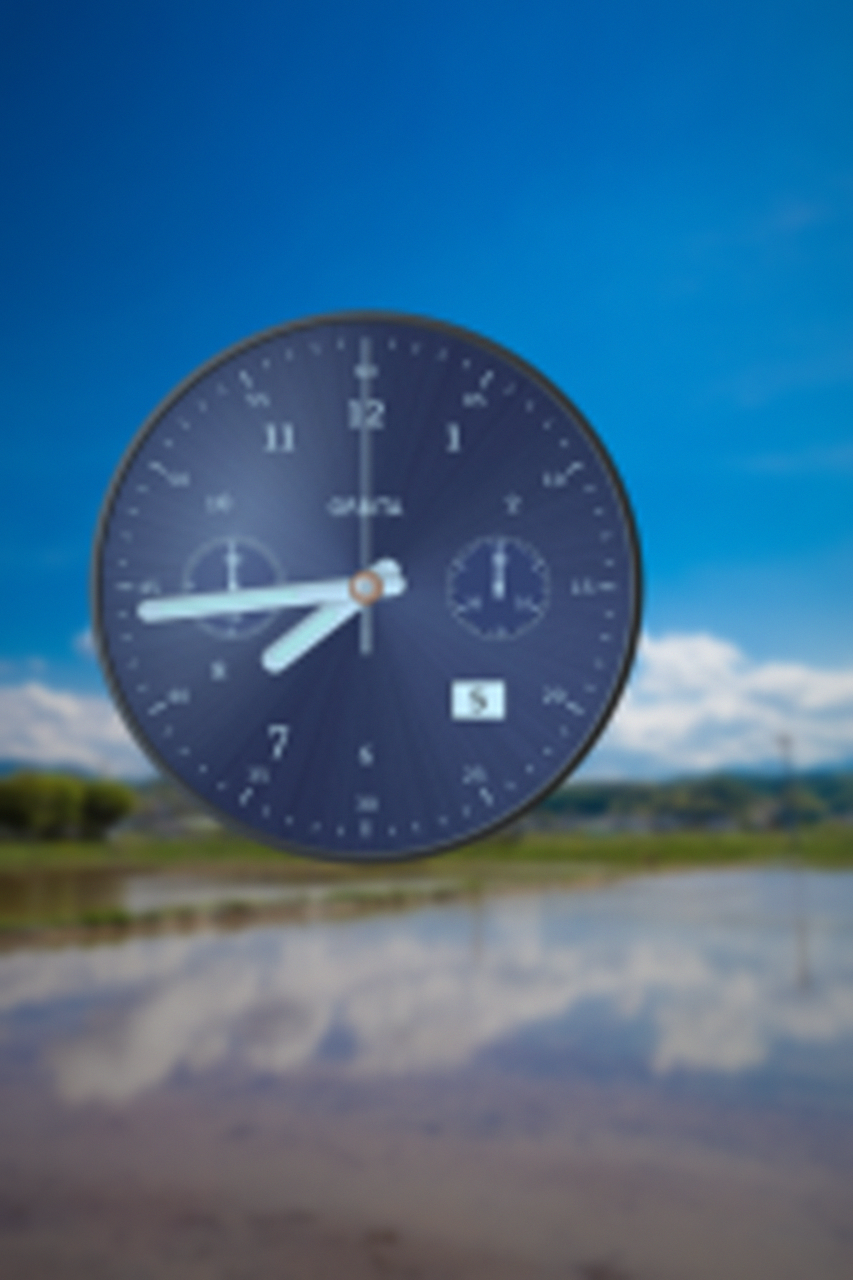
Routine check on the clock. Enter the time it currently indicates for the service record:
7:44
